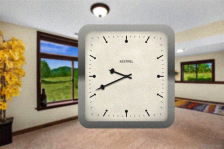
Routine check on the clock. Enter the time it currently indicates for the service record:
9:41
